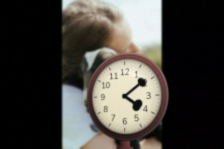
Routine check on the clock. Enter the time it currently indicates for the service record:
4:09
